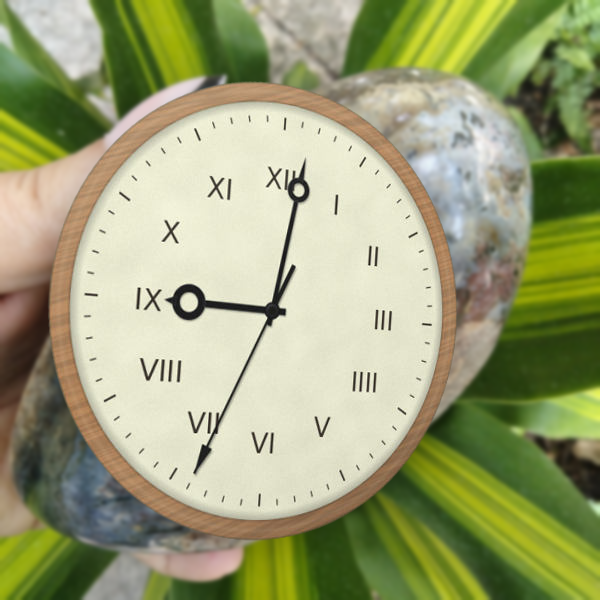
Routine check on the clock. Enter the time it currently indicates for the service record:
9:01:34
